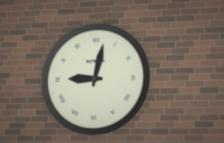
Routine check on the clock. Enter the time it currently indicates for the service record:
9:02
